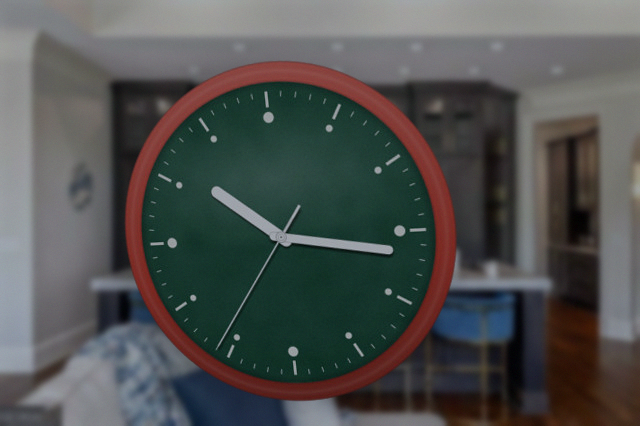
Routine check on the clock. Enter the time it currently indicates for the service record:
10:16:36
